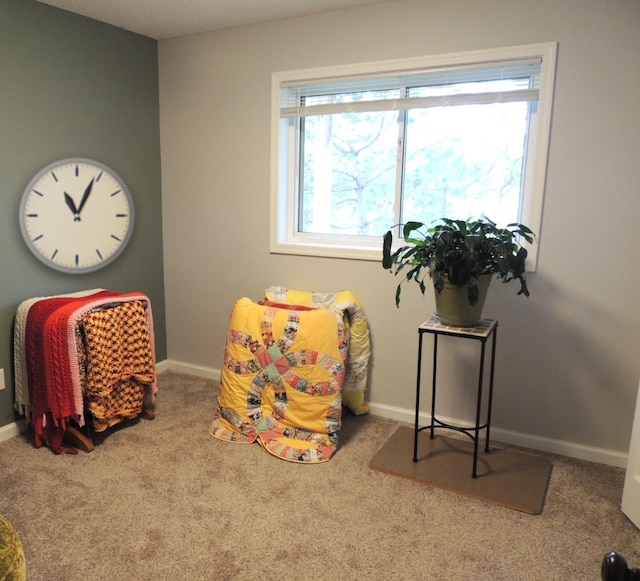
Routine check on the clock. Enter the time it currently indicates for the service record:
11:04
